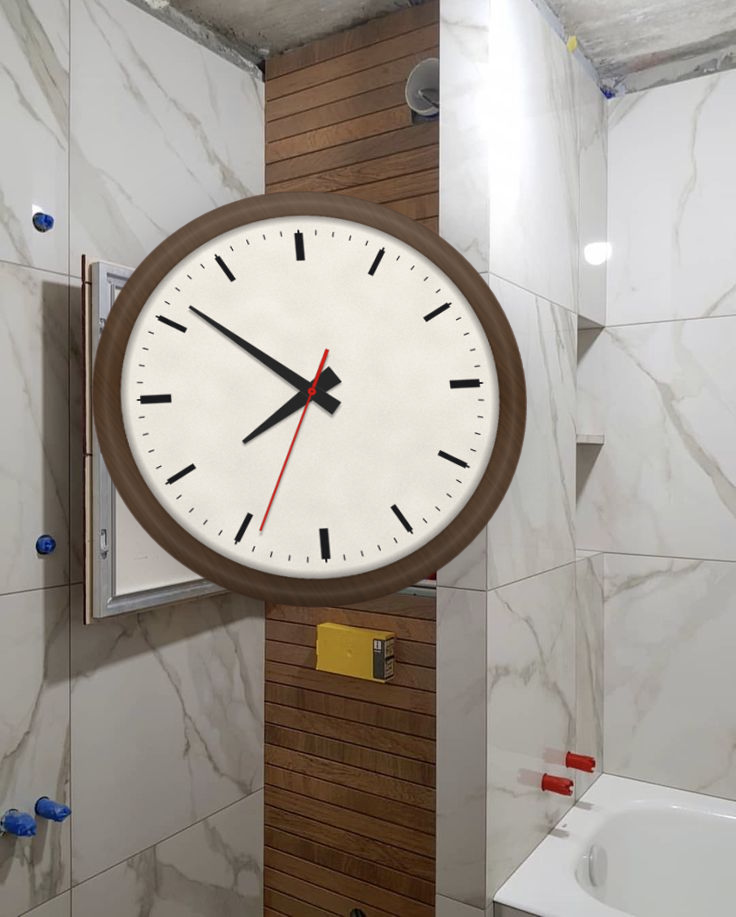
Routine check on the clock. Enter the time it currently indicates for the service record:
7:51:34
